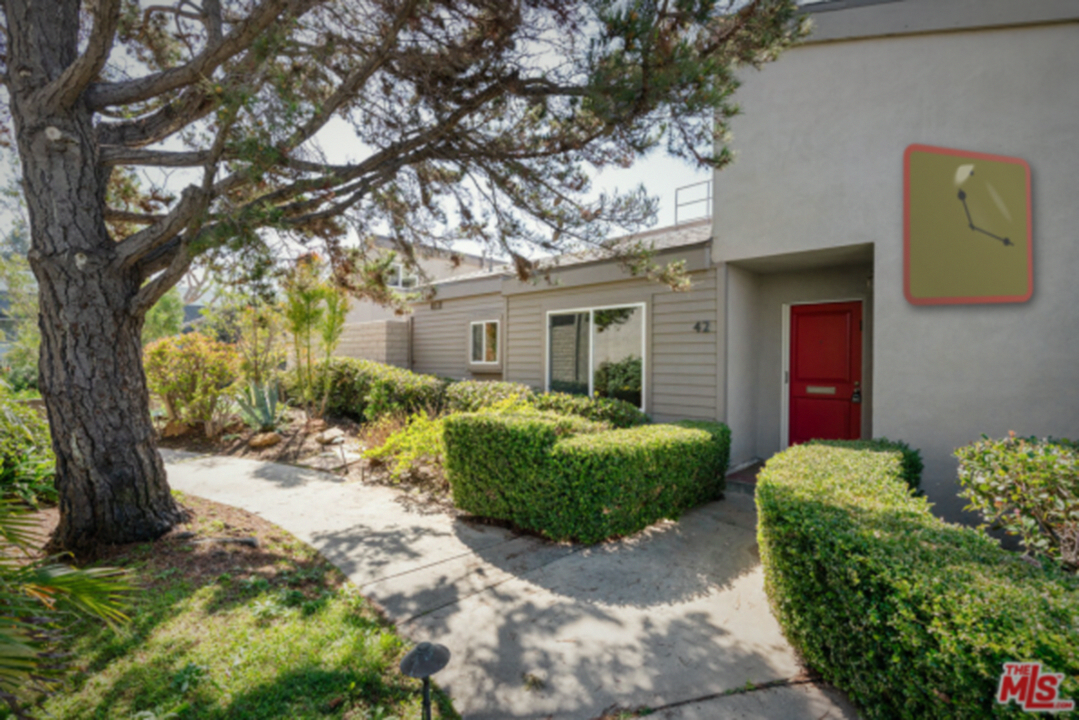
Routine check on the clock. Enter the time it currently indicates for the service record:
11:18
